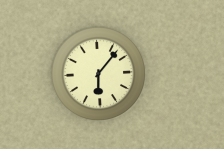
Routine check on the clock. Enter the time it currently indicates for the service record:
6:07
